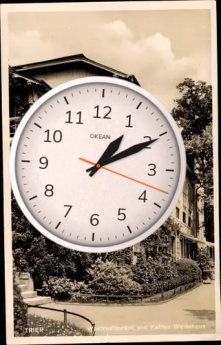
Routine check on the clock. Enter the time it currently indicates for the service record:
1:10:18
